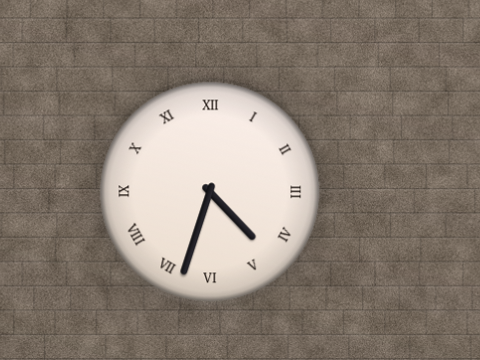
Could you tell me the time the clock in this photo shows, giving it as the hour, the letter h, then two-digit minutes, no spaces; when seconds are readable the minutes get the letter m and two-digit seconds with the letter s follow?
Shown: 4h33
